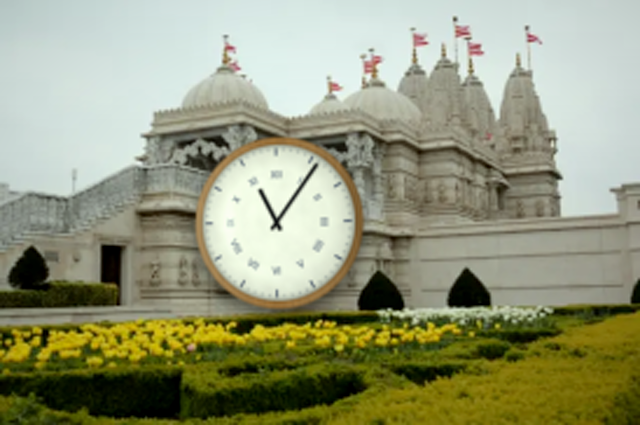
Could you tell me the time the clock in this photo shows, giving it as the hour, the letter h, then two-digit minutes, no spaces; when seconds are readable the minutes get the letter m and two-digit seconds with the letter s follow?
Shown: 11h06
